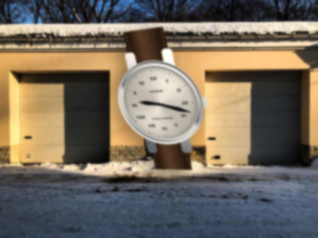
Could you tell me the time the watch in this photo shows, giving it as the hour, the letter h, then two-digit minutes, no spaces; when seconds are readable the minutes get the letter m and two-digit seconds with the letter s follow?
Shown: 9h18
